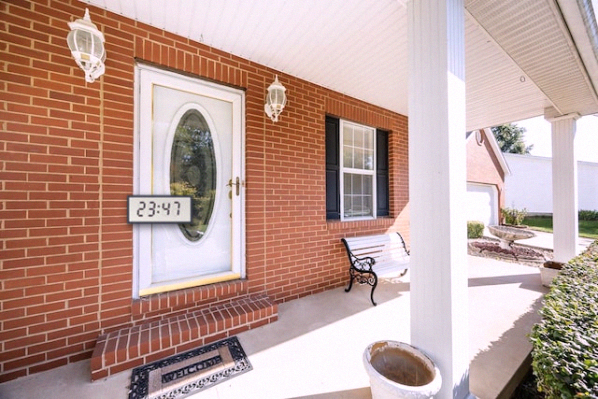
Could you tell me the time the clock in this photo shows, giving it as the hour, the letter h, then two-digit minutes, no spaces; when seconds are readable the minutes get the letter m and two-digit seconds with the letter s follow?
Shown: 23h47
